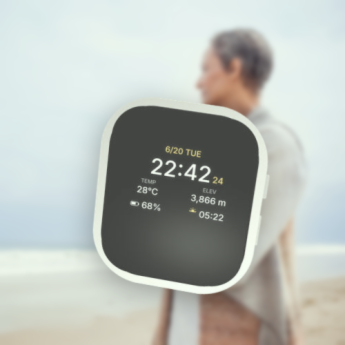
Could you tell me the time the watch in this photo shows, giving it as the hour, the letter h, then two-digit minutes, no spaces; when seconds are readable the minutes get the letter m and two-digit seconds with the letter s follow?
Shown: 22h42m24s
